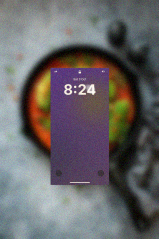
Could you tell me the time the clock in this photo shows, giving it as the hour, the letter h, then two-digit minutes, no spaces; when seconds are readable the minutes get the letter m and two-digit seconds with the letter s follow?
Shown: 8h24
